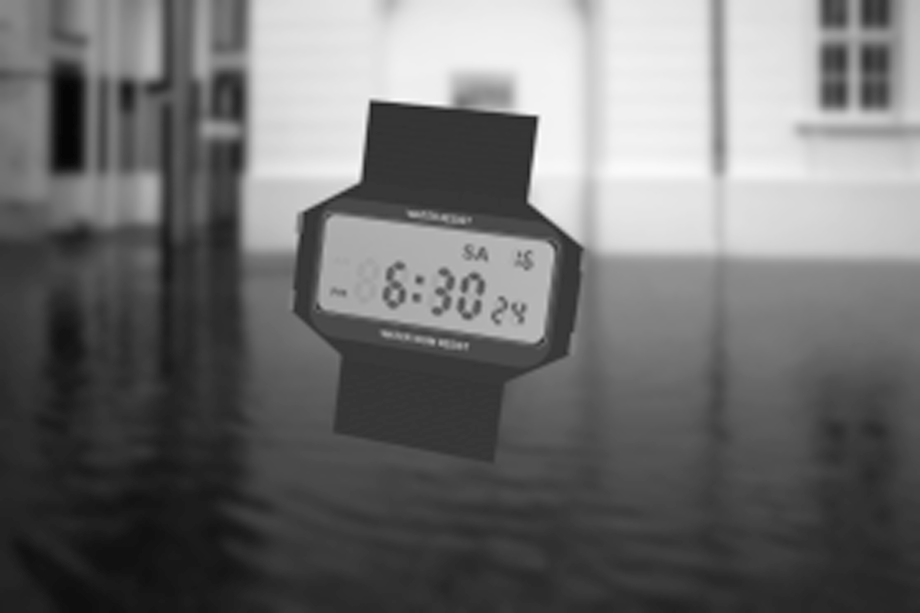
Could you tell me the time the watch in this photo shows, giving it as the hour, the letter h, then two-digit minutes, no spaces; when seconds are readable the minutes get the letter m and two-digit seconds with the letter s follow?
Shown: 6h30m24s
